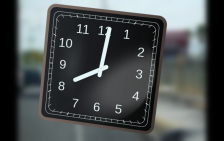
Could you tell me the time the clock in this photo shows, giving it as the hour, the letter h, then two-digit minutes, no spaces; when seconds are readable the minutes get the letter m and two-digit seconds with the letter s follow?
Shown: 8h01
